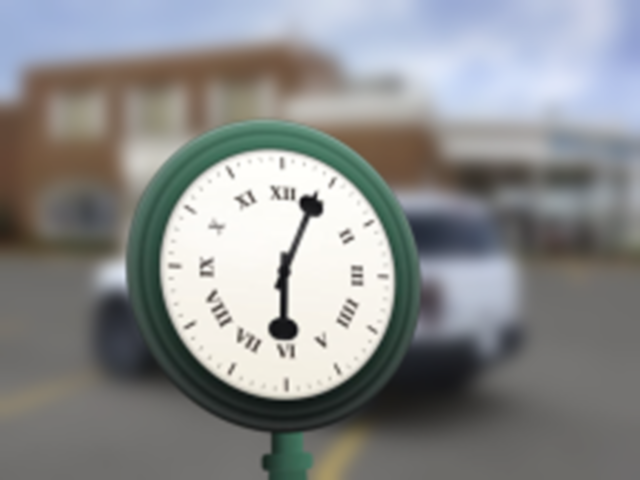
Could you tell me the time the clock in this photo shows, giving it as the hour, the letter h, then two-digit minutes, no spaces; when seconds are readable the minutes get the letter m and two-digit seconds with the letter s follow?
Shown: 6h04
